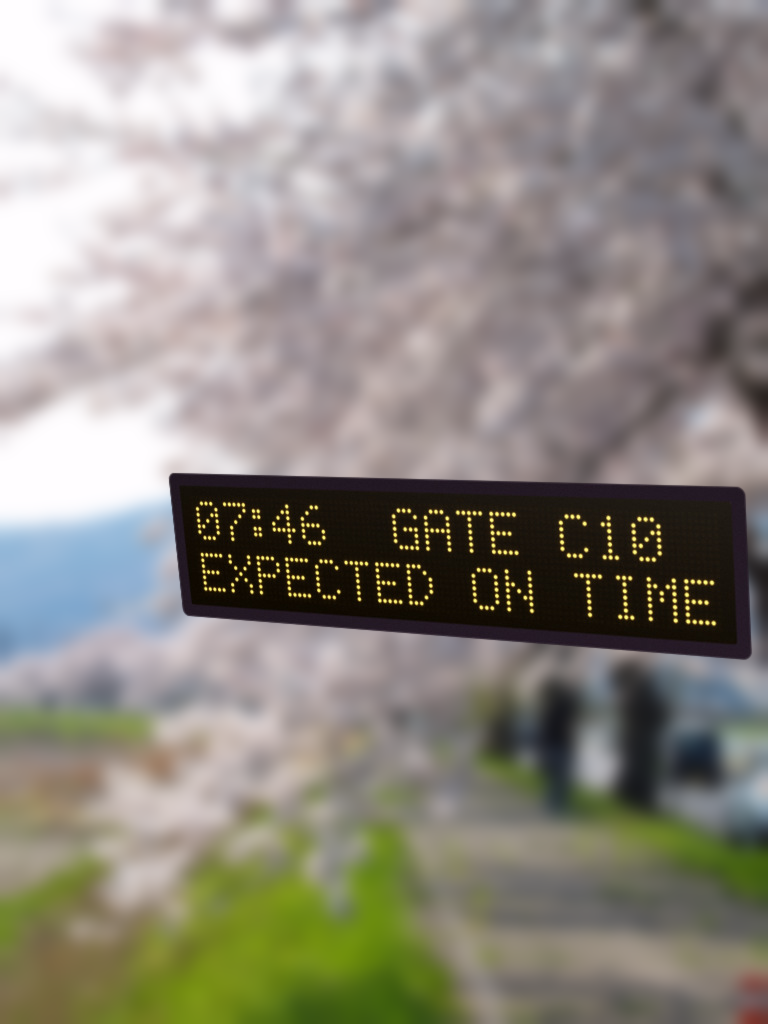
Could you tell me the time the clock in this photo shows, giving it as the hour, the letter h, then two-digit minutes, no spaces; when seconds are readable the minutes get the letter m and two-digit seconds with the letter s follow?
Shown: 7h46
